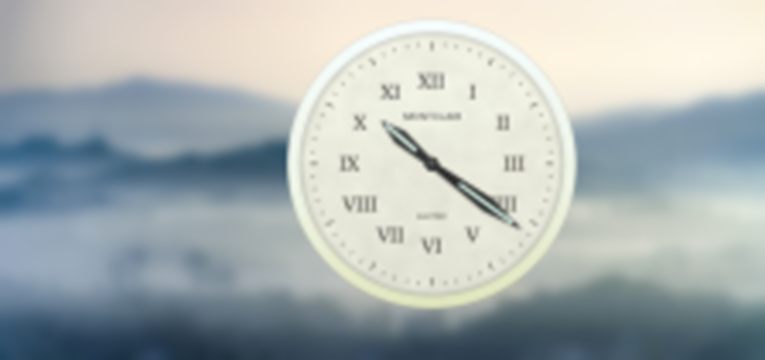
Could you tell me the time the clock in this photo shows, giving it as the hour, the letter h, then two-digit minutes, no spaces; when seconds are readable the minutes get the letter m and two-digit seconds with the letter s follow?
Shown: 10h21
